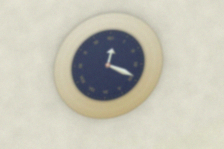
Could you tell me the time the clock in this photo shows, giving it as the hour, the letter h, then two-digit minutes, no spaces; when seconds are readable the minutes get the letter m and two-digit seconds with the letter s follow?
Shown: 12h19
